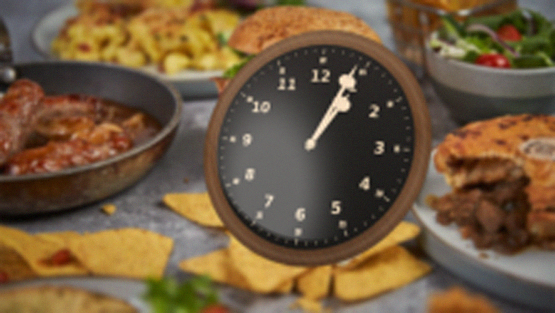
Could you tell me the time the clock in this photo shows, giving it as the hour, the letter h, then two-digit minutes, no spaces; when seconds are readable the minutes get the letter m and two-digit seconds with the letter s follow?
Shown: 1h04
